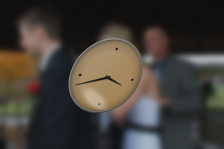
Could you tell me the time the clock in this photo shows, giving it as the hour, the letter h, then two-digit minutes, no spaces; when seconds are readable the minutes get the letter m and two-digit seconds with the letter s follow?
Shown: 3h42
